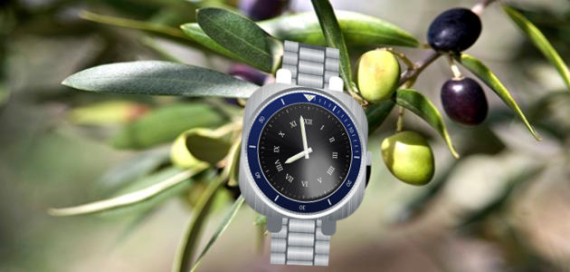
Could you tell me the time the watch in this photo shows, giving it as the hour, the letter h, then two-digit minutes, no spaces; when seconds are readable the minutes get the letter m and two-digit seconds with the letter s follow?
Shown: 7h58
